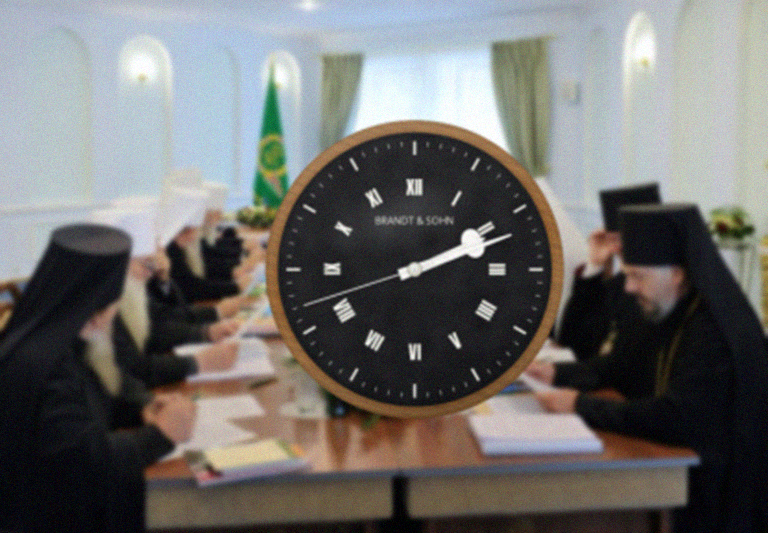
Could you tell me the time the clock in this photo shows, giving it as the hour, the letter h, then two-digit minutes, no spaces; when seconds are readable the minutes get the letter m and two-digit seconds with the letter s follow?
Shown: 2h11m42s
